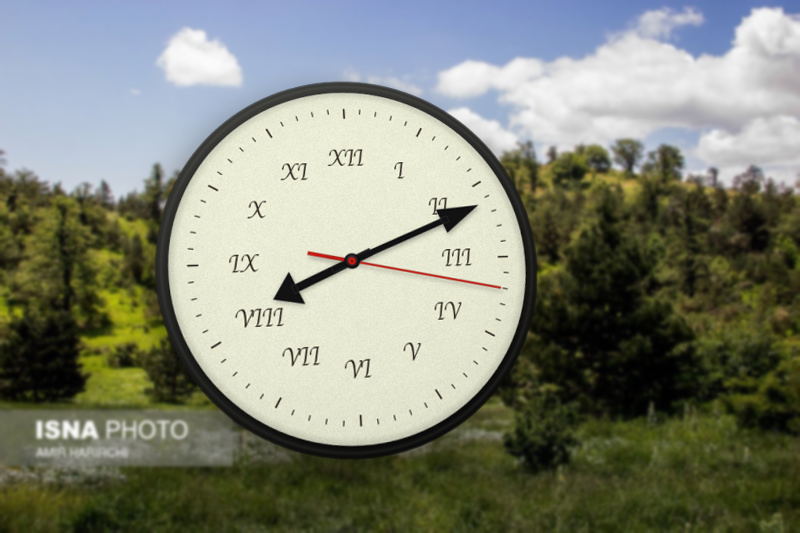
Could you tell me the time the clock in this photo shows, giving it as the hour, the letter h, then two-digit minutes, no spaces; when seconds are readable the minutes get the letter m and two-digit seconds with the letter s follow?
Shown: 8h11m17s
